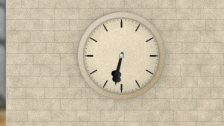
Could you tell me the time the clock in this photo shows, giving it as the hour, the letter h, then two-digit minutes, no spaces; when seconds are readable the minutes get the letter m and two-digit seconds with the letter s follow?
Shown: 6h32
